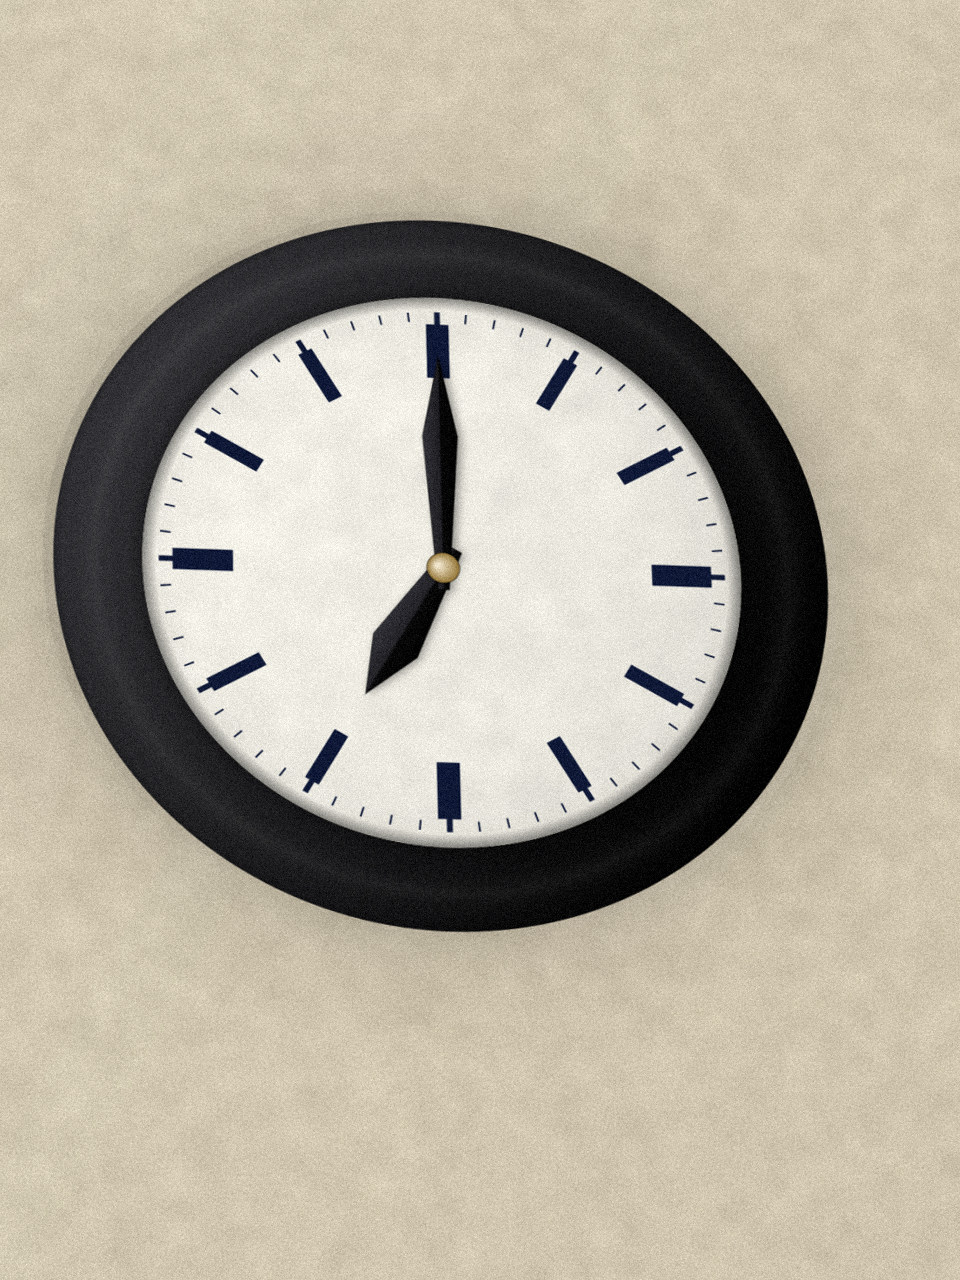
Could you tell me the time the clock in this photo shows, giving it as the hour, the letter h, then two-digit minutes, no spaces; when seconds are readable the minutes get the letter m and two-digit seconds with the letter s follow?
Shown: 7h00
